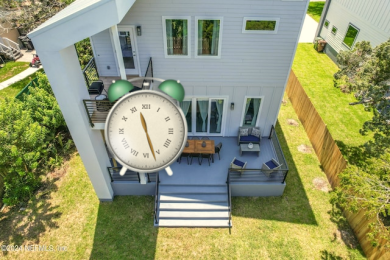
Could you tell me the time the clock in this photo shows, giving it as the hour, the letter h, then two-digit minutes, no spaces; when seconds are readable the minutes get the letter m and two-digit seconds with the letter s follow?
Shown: 11h27
